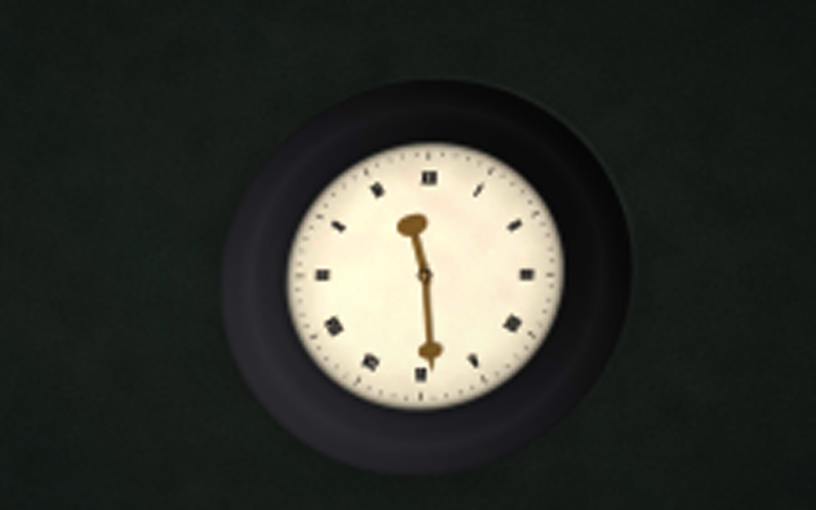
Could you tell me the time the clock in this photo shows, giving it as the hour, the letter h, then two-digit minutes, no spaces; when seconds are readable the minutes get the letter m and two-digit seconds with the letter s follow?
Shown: 11h29
